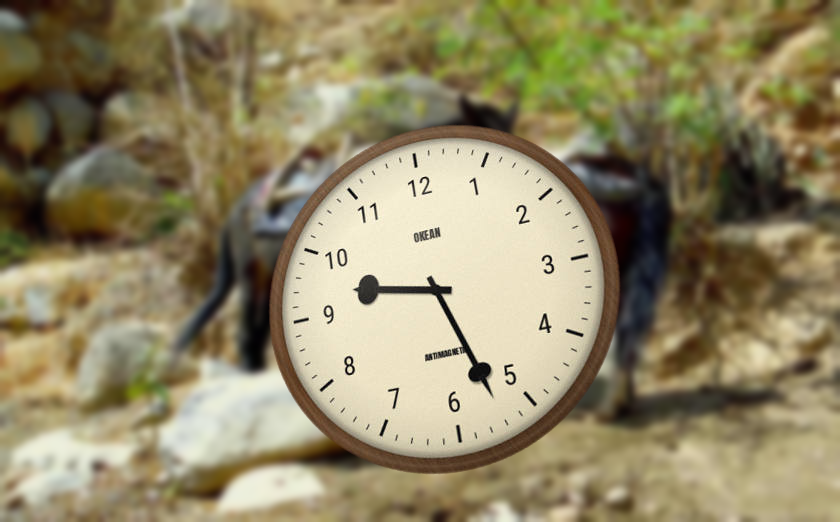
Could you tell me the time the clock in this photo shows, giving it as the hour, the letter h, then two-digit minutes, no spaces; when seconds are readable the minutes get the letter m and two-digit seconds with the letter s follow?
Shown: 9h27
